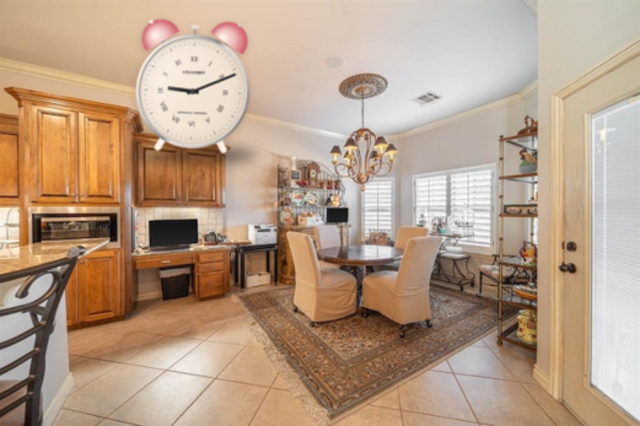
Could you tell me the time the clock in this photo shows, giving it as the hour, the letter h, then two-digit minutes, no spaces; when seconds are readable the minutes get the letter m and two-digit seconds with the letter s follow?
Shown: 9h11
